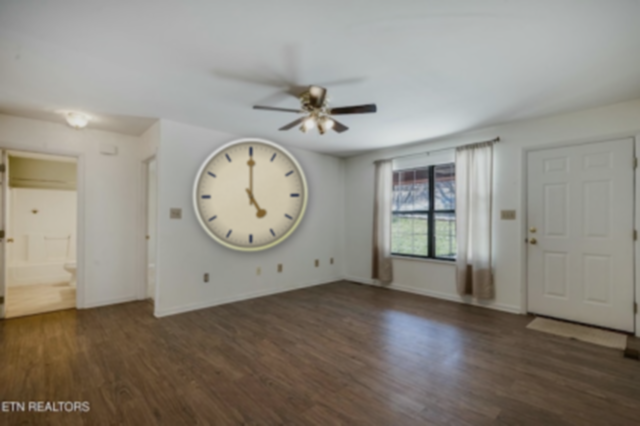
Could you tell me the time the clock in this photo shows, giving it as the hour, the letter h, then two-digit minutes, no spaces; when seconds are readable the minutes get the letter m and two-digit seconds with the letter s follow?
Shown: 5h00
